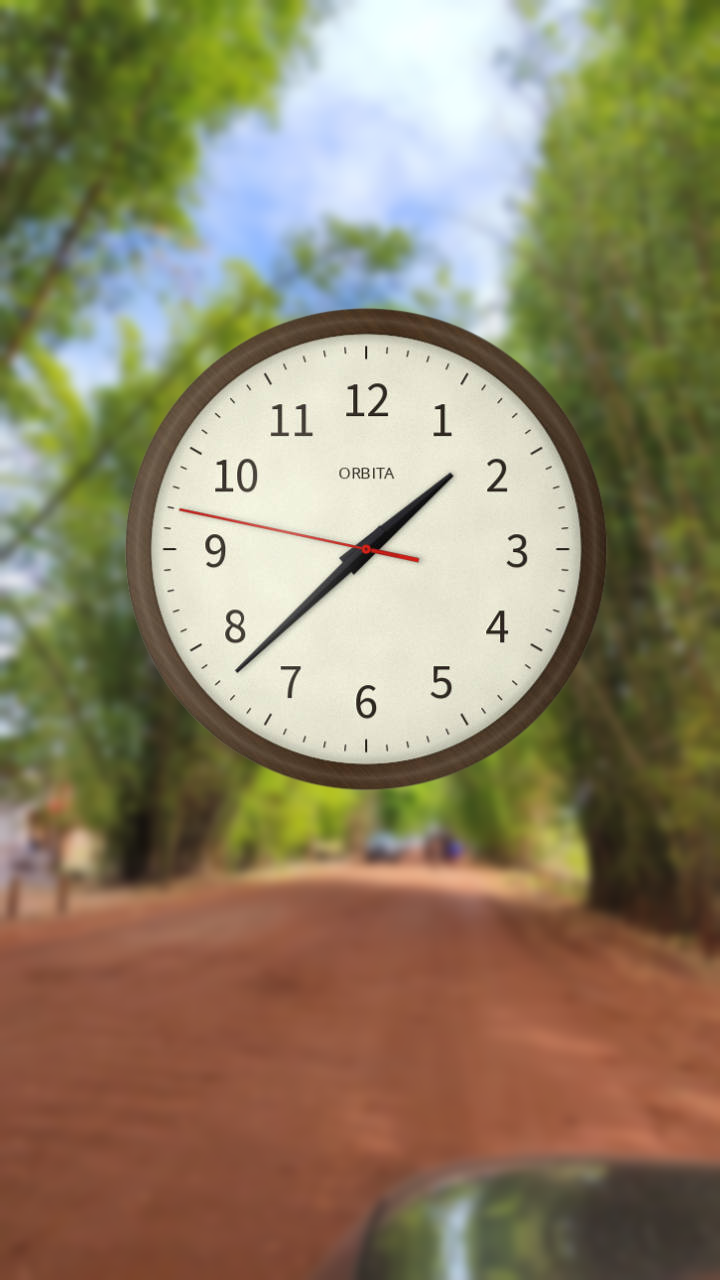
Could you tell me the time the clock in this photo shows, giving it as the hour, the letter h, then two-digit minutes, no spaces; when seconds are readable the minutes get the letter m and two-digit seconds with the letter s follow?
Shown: 1h37m47s
